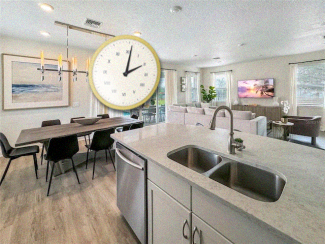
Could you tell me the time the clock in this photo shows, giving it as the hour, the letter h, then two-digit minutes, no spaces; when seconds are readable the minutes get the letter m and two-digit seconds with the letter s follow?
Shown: 2h01
